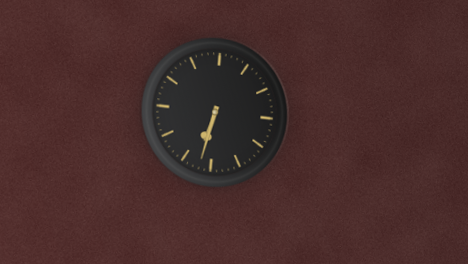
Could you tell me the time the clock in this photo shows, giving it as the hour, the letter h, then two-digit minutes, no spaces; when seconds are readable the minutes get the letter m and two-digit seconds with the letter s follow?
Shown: 6h32
